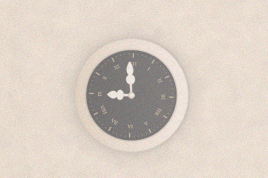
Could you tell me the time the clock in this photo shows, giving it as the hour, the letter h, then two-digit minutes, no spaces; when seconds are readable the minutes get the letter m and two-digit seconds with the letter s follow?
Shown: 8h59
